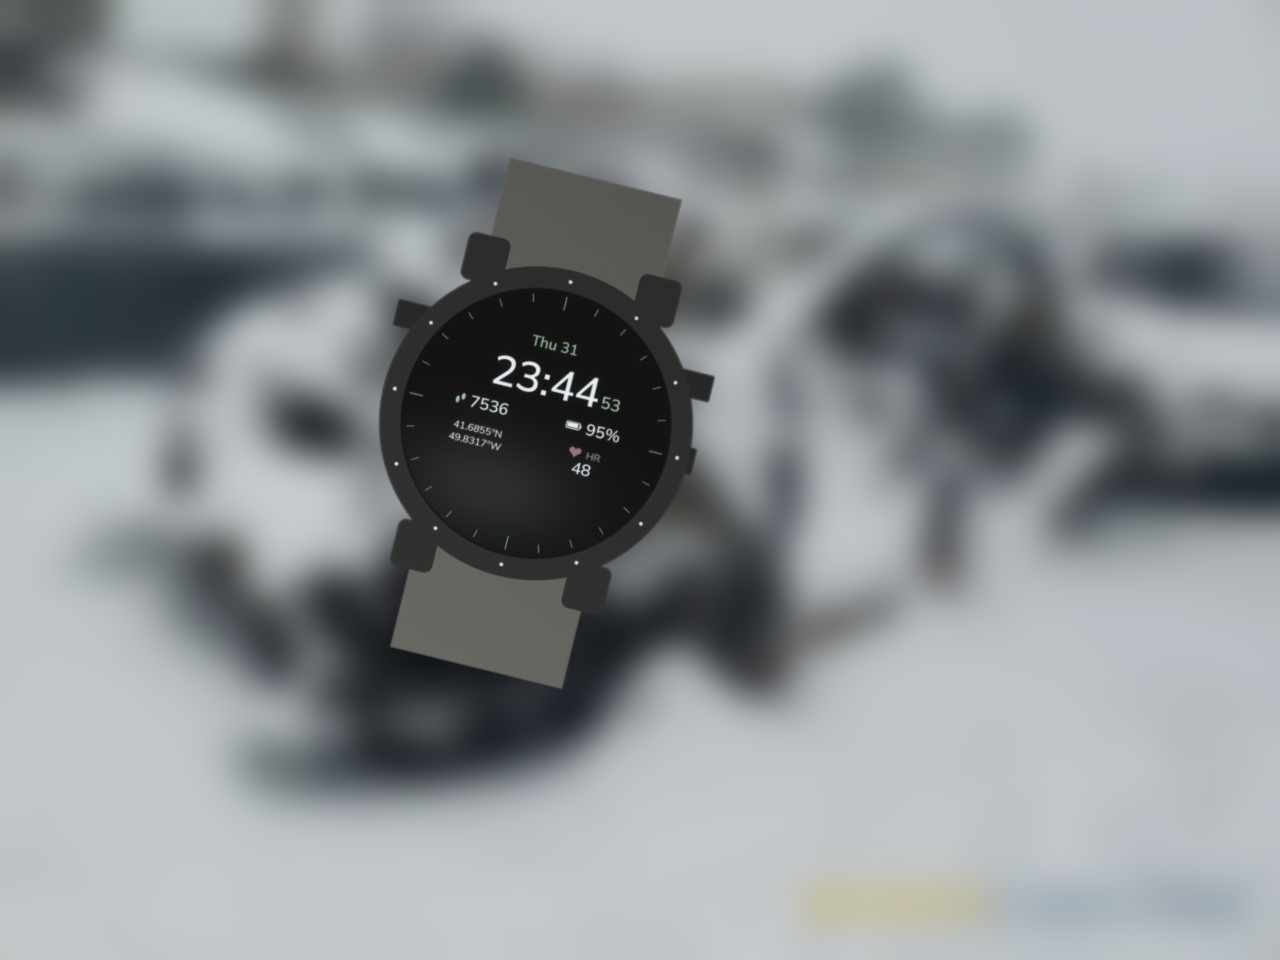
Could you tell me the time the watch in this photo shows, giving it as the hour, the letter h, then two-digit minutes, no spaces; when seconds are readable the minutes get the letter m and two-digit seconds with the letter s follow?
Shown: 23h44m53s
